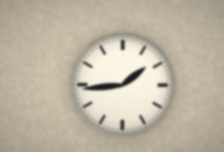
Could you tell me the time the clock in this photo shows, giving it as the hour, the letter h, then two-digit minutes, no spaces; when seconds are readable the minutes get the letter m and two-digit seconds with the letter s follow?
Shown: 1h44
